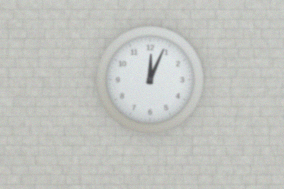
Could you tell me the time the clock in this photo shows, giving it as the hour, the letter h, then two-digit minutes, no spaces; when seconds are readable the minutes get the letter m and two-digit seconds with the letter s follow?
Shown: 12h04
